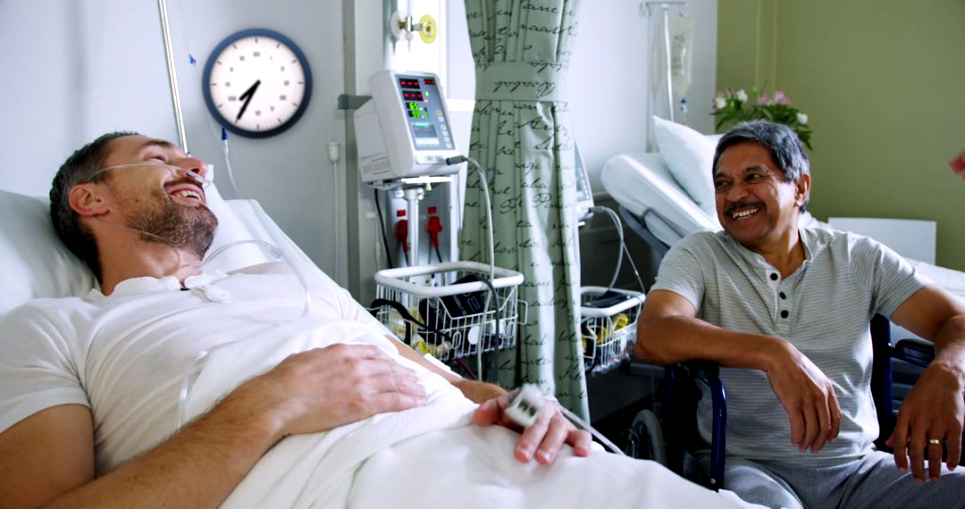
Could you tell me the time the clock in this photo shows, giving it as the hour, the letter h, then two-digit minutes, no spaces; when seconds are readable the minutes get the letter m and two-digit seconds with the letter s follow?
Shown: 7h35
